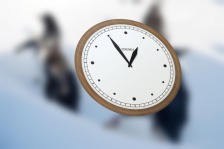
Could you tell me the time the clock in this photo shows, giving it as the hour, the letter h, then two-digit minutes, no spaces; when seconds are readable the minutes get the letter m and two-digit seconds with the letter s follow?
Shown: 12h55
